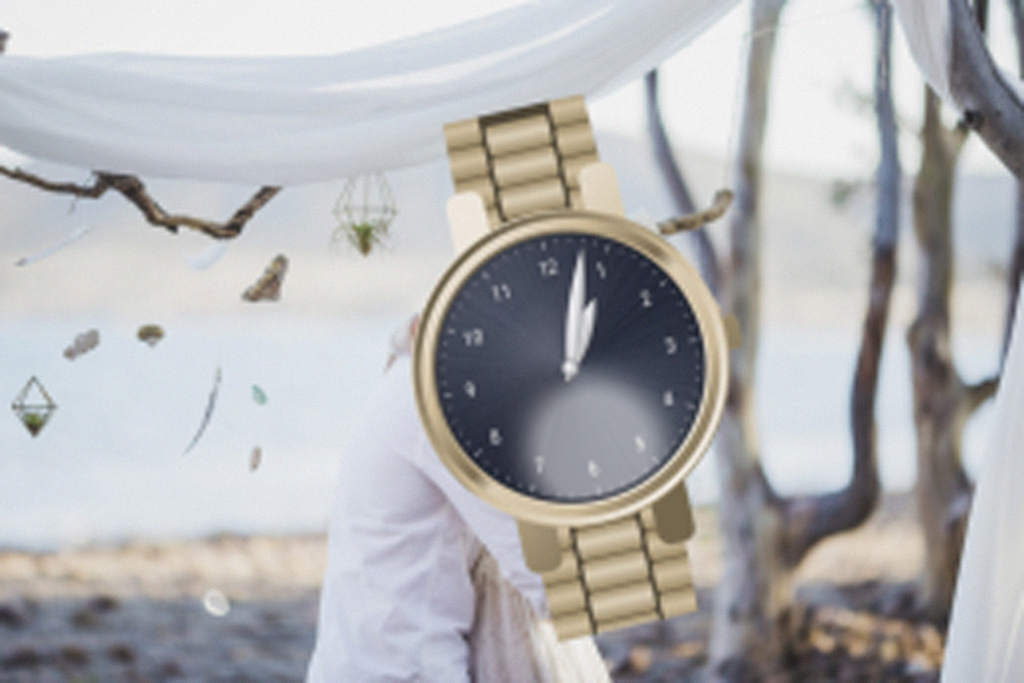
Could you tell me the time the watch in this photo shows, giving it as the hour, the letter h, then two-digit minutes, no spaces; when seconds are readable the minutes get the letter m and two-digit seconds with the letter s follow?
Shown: 1h03
